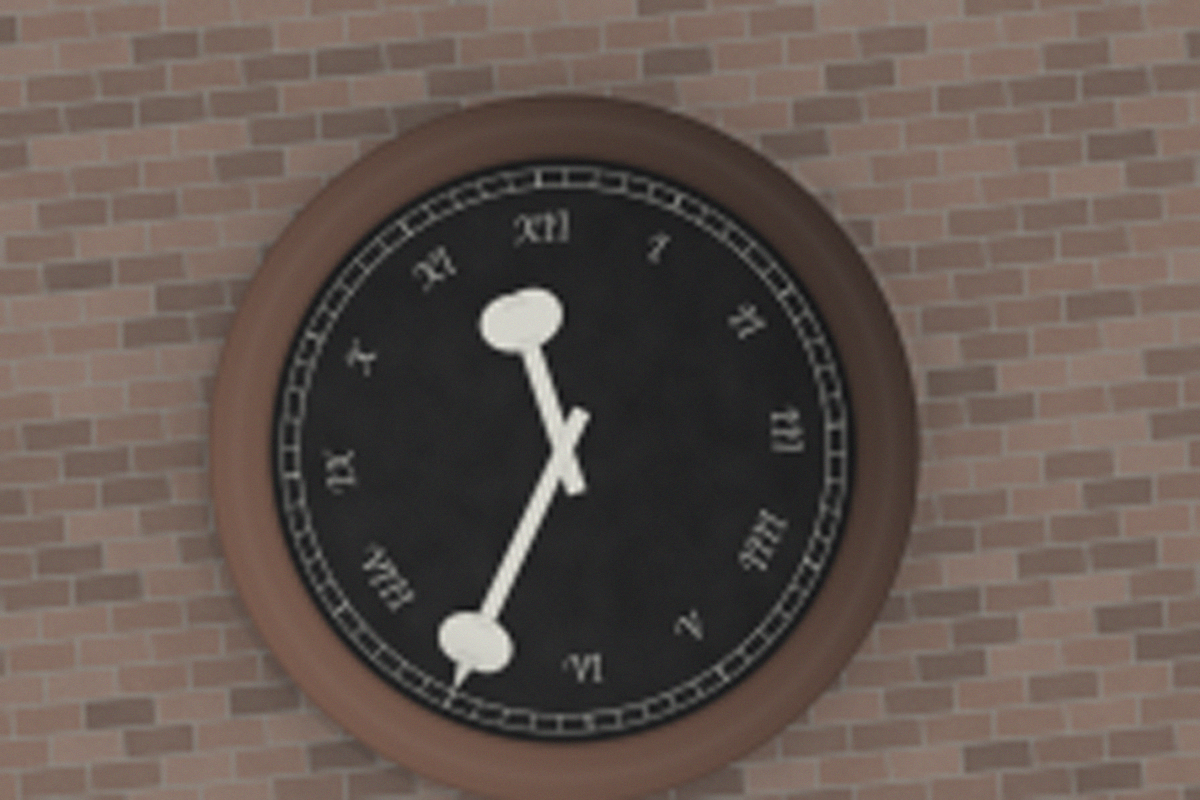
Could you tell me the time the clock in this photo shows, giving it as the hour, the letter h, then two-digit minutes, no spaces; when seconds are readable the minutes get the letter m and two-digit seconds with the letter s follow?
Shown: 11h35
